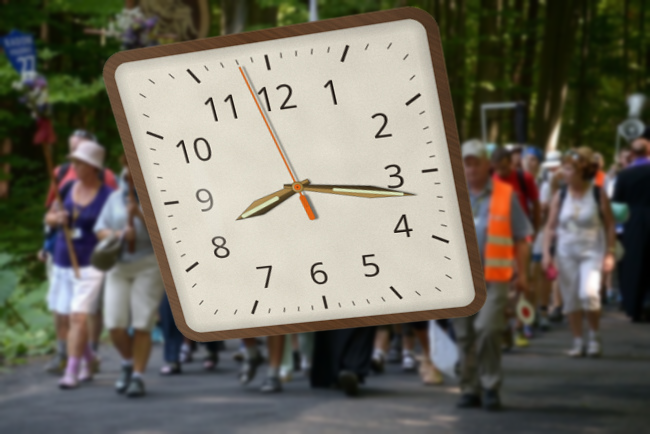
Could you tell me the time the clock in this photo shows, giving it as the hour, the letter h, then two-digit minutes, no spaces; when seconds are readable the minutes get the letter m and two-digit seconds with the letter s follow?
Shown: 8h16m58s
